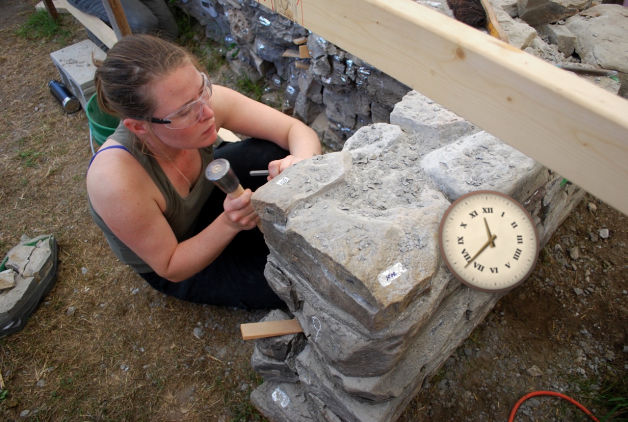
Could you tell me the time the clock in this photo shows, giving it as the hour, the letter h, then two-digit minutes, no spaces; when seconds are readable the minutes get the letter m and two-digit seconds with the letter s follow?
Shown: 11h38
